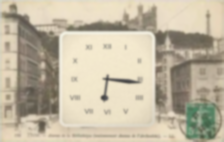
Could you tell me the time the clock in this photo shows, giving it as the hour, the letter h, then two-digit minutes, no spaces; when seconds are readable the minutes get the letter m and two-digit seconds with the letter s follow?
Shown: 6h16
